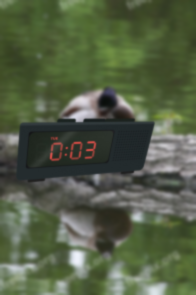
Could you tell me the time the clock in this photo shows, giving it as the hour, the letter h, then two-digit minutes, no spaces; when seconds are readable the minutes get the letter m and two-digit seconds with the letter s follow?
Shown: 0h03
